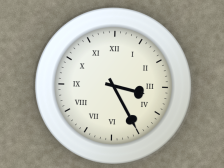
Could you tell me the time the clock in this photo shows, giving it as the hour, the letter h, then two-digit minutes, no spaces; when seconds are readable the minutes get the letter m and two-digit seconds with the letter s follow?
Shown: 3h25
